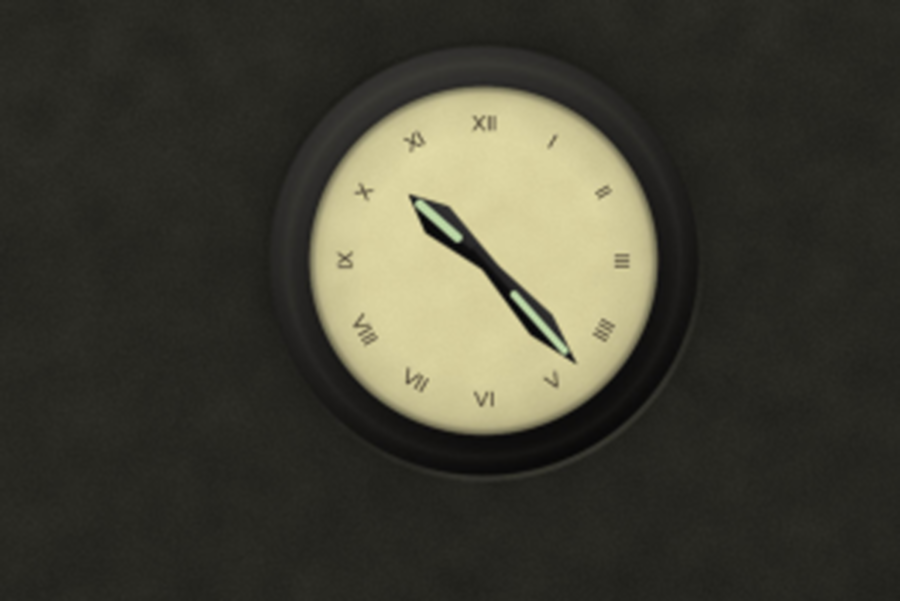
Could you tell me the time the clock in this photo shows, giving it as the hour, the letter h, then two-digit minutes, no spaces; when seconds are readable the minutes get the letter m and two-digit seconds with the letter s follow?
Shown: 10h23
